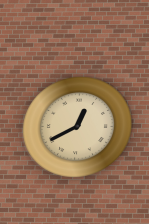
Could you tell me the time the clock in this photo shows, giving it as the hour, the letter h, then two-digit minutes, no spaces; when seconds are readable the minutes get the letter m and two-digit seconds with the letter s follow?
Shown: 12h40
